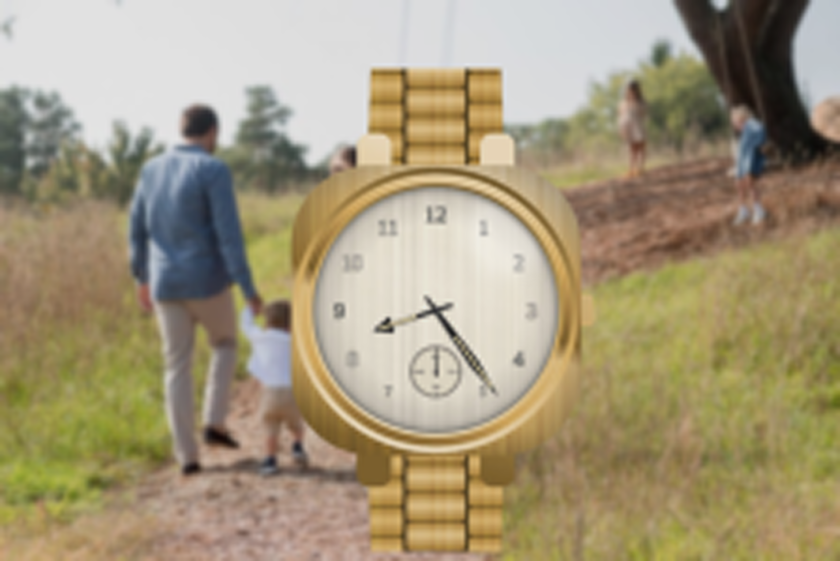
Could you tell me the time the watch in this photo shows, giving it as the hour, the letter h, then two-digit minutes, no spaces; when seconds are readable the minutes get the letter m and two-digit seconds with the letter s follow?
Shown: 8h24
